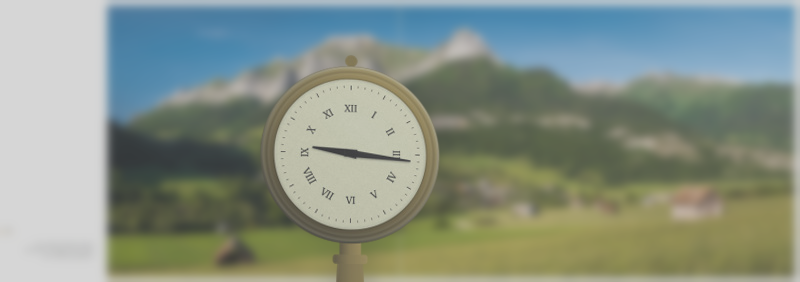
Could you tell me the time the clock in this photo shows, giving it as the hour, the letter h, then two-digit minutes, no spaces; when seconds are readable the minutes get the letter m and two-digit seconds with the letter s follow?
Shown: 9h16
